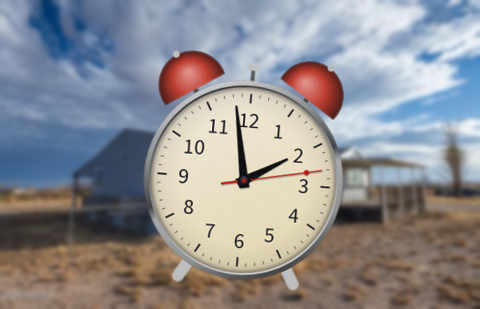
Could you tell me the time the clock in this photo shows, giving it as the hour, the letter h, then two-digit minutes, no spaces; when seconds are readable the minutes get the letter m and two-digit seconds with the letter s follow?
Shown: 1h58m13s
